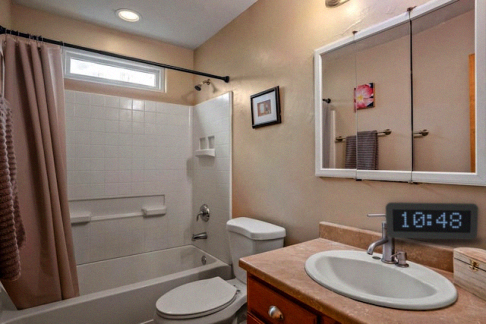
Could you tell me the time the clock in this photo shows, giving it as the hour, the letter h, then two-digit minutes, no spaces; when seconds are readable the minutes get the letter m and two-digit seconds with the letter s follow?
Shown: 10h48
